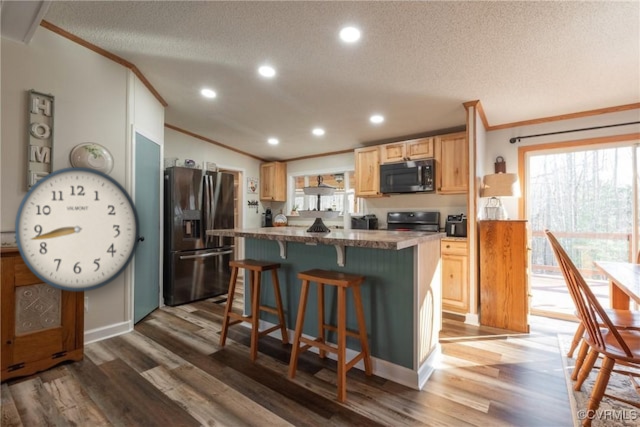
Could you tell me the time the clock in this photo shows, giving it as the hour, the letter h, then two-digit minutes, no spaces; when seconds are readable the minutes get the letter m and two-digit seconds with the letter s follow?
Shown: 8h43
